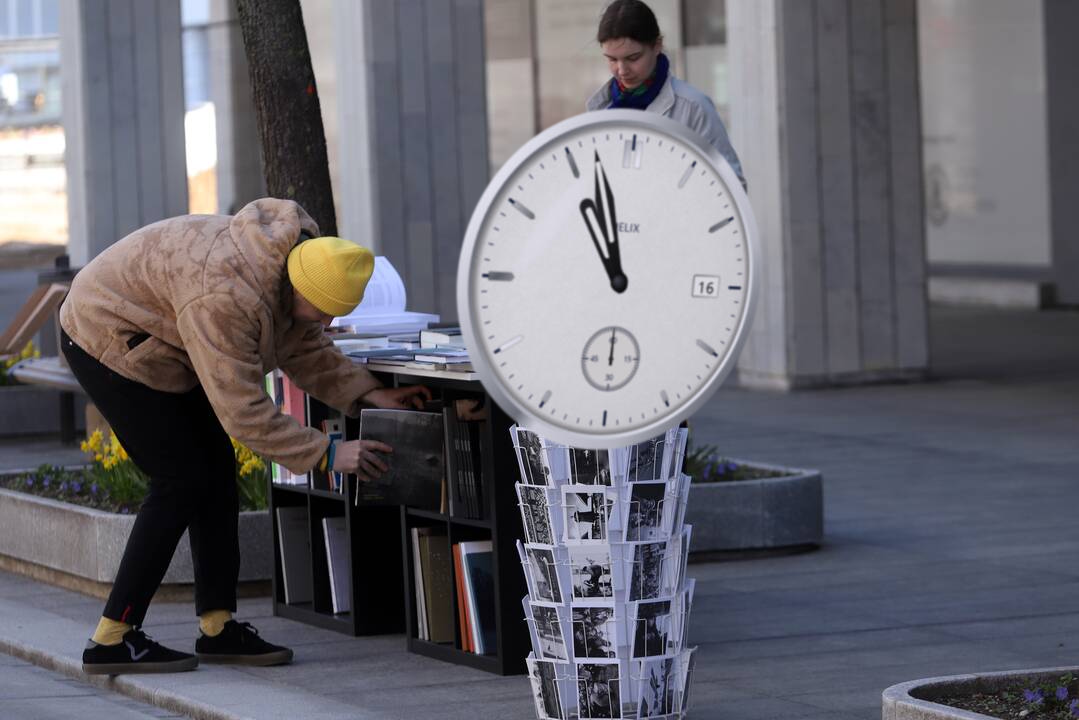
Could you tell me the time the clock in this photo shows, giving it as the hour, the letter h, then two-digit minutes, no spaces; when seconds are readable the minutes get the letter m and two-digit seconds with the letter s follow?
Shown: 10h57
